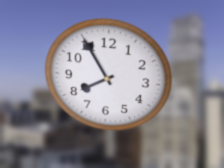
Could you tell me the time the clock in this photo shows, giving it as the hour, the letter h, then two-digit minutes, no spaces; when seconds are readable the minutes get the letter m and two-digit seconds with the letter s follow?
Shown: 7h55
